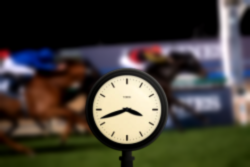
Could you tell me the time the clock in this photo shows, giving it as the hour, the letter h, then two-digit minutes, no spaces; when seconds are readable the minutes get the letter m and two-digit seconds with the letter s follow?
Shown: 3h42
